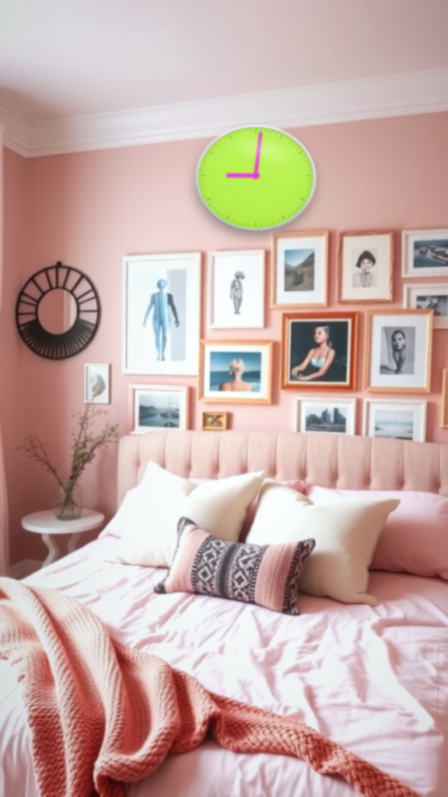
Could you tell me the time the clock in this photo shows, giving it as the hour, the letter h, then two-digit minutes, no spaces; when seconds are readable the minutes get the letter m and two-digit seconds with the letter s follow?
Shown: 9h01
